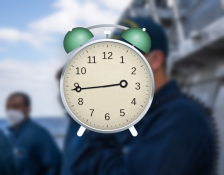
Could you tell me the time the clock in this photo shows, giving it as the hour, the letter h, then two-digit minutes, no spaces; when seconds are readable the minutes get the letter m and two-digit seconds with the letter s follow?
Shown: 2h44
